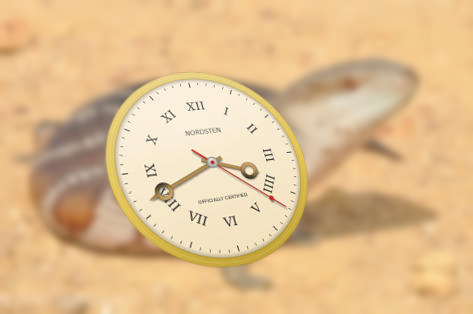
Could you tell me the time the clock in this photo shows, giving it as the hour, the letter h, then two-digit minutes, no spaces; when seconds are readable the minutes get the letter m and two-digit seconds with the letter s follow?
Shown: 3h41m22s
